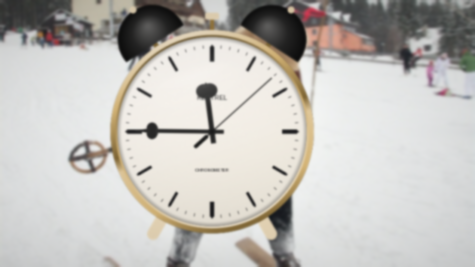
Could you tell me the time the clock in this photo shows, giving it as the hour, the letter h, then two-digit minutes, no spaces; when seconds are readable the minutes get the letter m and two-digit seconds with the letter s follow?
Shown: 11h45m08s
